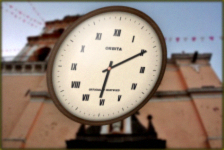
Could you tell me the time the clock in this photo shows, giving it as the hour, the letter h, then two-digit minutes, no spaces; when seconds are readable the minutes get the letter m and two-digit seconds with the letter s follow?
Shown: 6h10
